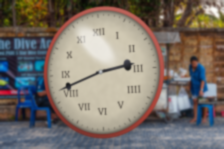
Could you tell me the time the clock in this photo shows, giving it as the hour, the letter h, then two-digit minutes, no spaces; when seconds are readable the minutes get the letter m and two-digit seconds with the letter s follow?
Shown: 2h42
